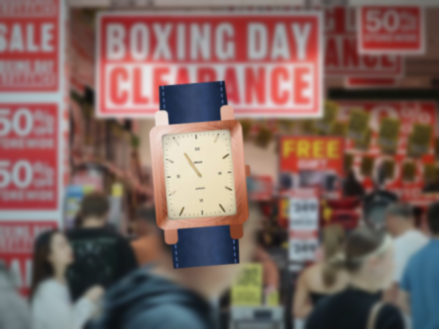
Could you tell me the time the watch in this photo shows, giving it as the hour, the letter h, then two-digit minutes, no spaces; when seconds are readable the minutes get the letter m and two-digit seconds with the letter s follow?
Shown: 10h55
